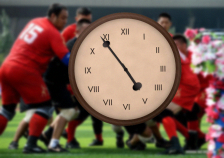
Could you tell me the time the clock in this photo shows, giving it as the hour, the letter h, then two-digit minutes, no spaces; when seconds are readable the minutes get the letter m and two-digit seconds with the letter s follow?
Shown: 4h54
